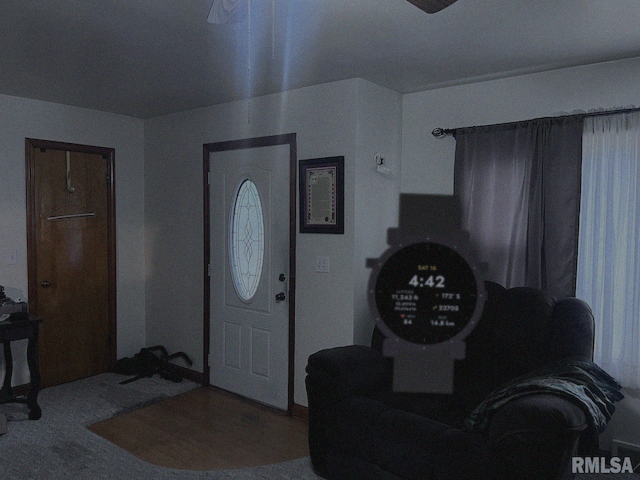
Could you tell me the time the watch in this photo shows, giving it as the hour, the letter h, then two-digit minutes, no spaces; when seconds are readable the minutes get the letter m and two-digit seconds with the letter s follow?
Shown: 4h42
